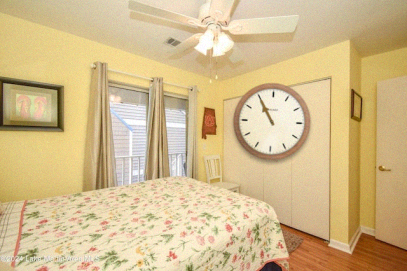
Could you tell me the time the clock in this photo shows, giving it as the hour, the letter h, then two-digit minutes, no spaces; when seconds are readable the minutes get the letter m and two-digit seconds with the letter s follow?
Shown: 10h55
